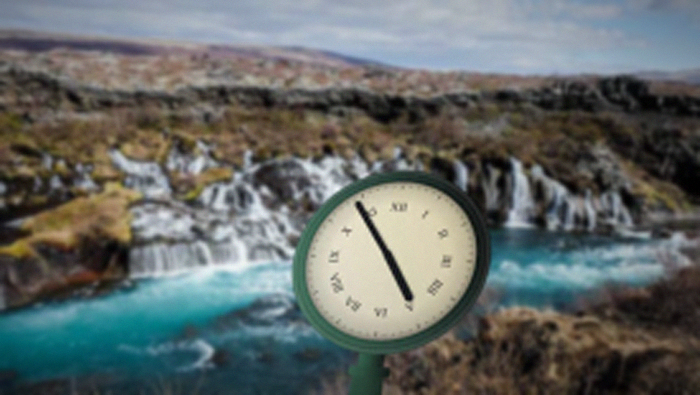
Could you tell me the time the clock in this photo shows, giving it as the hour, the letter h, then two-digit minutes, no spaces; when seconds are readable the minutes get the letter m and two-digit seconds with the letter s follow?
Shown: 4h54
